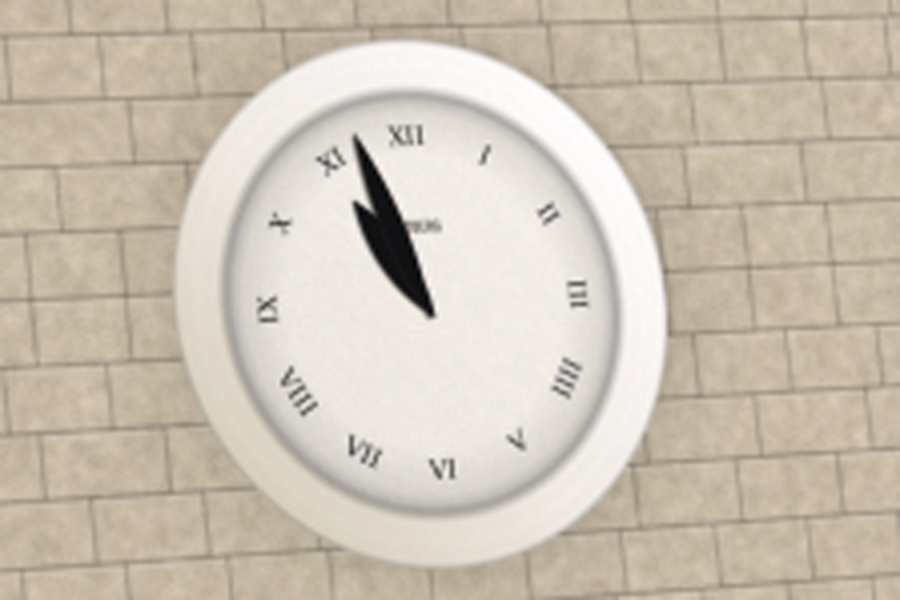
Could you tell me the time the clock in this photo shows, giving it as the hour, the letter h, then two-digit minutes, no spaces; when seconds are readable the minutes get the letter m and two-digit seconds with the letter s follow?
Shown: 10h57
